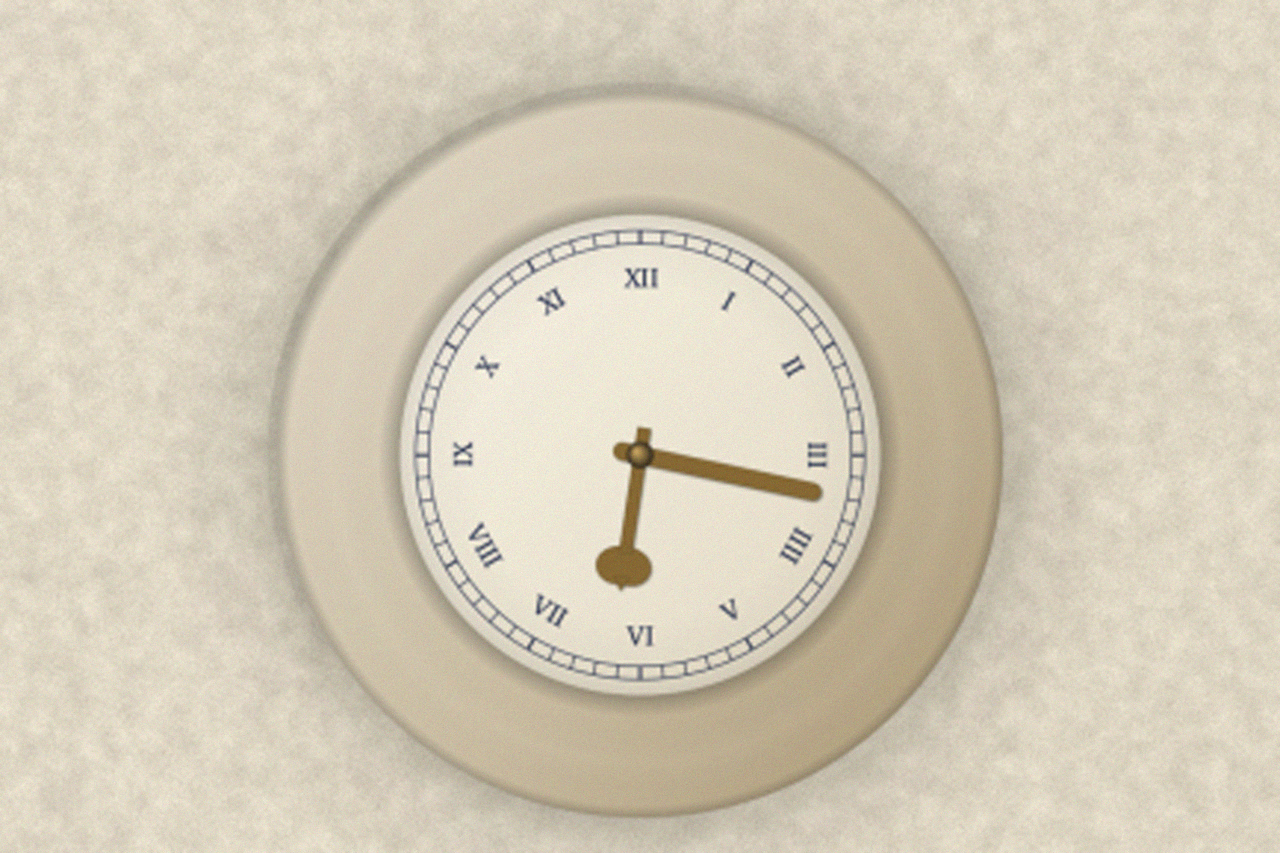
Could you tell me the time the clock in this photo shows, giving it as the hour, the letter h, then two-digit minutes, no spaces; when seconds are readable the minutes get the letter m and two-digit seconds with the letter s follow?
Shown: 6h17
